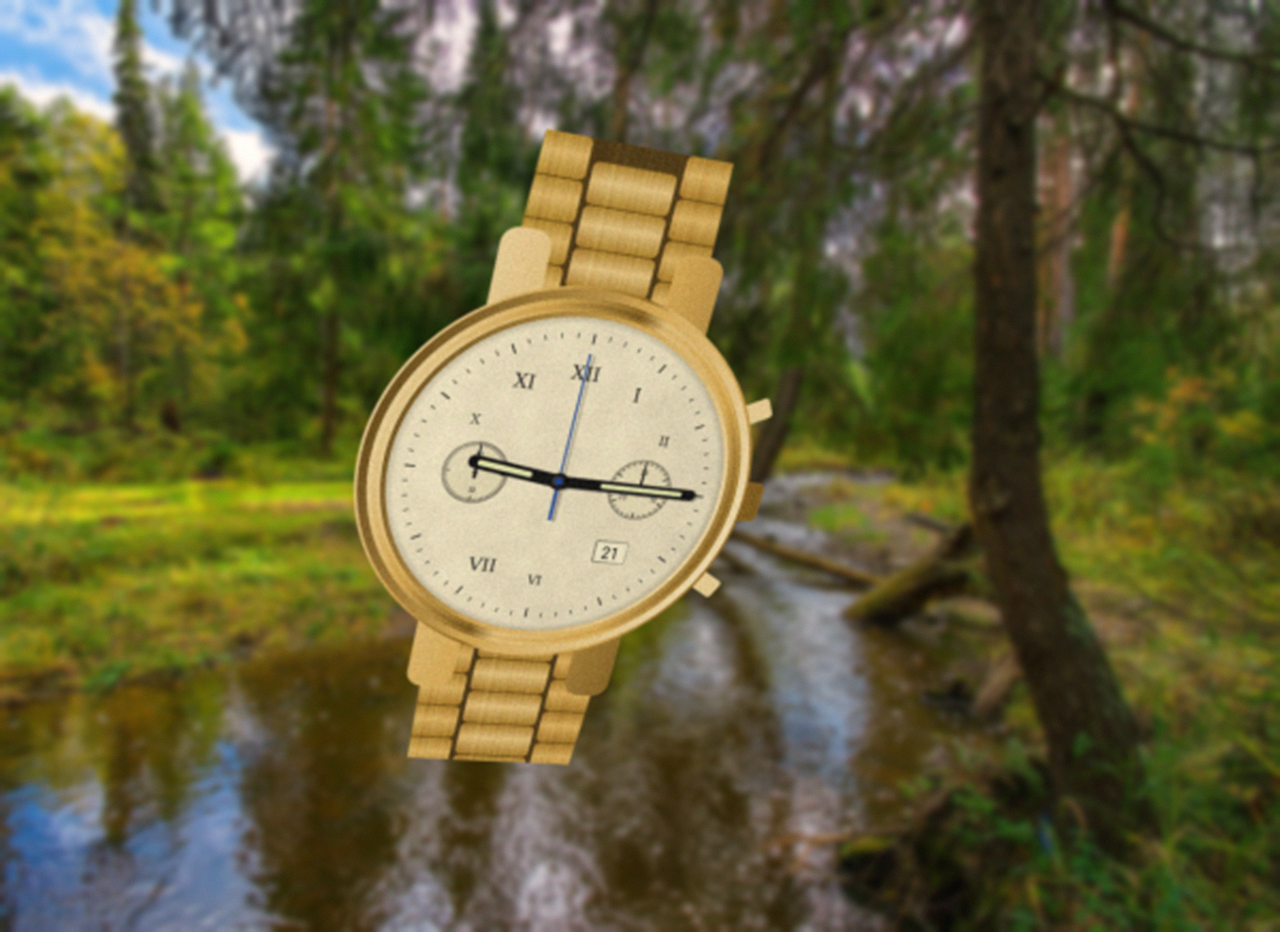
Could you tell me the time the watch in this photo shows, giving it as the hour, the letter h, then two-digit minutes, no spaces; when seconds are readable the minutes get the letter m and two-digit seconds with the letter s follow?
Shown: 9h15
